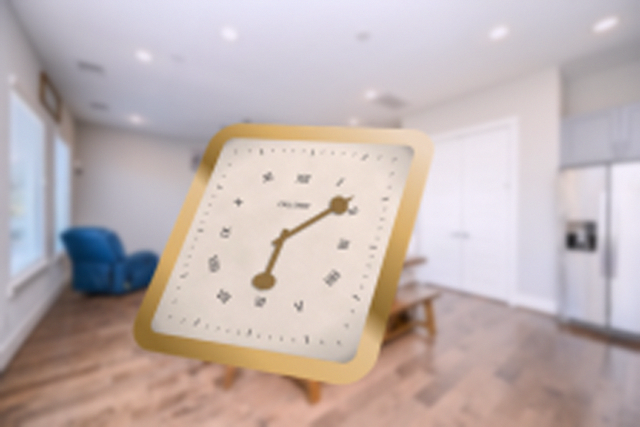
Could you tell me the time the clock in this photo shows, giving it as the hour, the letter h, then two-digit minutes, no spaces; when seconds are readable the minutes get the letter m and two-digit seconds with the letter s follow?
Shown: 6h08
